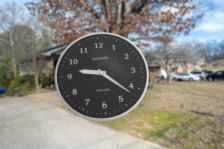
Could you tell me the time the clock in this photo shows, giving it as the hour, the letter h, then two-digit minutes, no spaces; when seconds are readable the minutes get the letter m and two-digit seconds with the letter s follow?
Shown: 9h22
